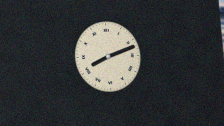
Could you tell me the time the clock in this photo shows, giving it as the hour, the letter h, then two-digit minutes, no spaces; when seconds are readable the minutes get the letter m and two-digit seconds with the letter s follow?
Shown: 8h12
